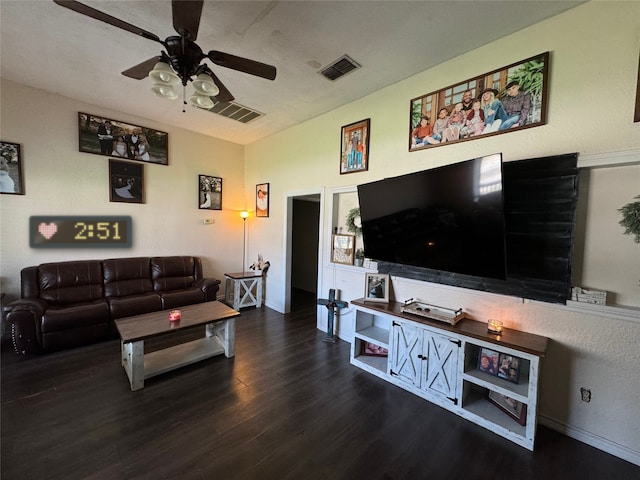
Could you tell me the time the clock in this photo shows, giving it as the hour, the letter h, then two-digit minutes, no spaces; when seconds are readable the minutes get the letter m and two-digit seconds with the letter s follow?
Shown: 2h51
